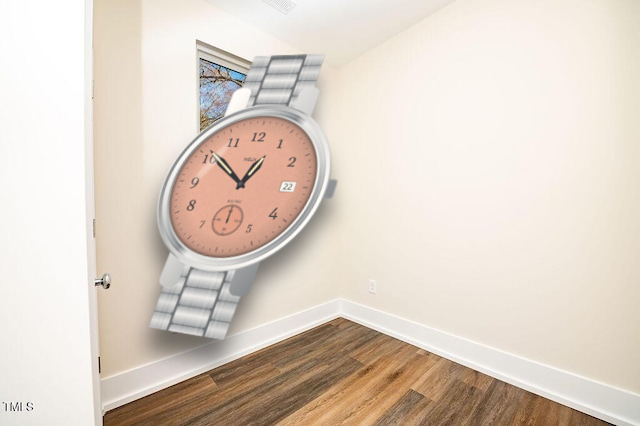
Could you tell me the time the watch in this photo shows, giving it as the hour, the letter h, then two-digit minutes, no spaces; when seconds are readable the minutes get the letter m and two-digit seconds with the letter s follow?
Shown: 12h51
